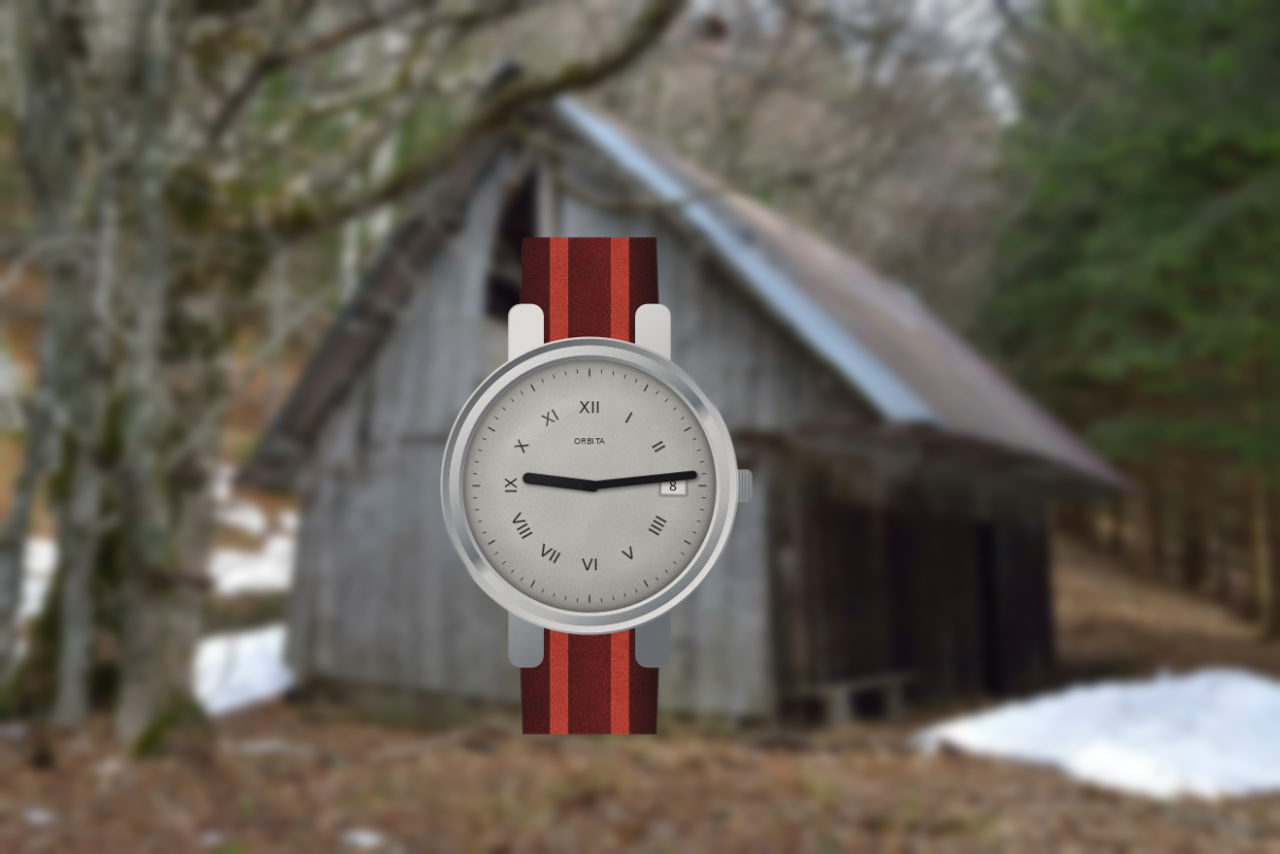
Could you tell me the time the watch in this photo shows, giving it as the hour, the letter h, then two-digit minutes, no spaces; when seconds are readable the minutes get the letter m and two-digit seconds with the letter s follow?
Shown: 9h14
